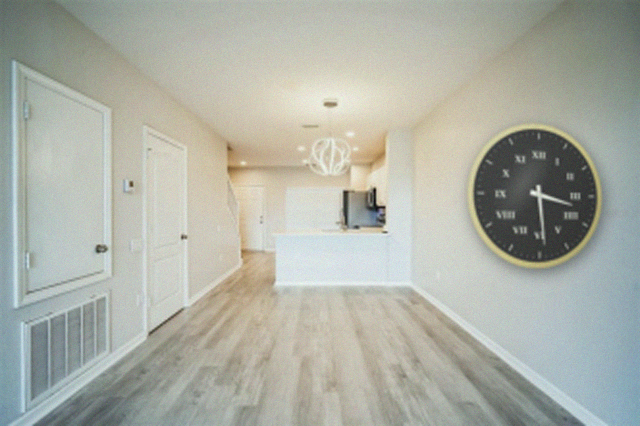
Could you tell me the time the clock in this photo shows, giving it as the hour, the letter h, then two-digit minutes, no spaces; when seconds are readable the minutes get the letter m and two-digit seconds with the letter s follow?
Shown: 3h29
